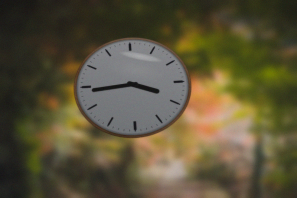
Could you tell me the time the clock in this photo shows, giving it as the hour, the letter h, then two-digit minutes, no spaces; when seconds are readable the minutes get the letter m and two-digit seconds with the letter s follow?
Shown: 3h44
